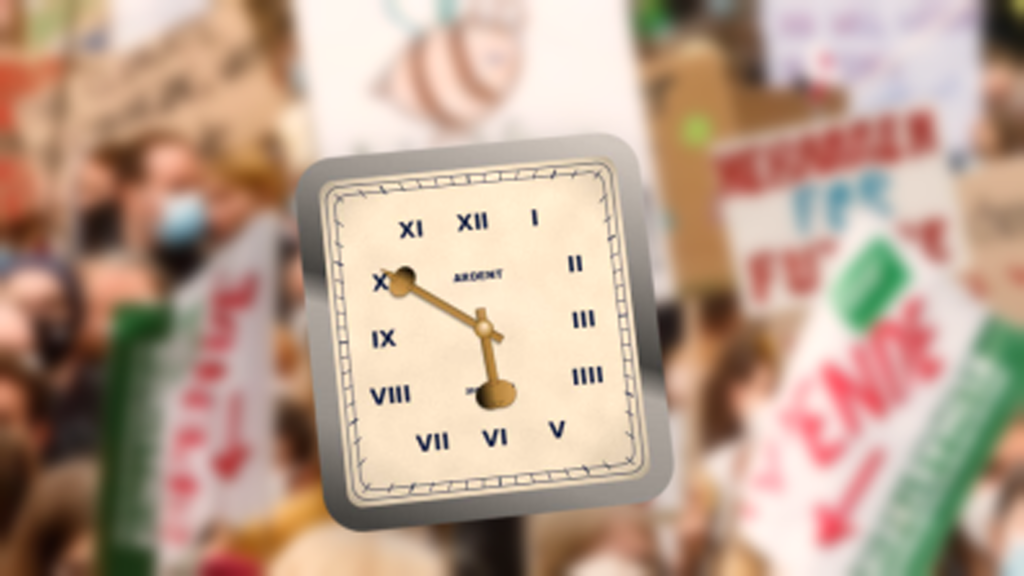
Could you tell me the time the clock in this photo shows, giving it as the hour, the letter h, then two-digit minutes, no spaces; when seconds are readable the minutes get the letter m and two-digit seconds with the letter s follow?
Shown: 5h51
